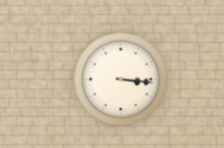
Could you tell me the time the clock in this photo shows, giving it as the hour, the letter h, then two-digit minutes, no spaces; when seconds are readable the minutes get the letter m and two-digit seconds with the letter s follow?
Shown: 3h16
